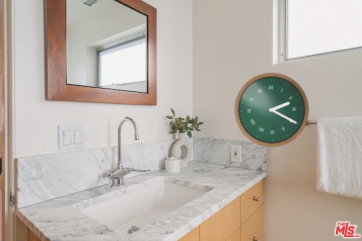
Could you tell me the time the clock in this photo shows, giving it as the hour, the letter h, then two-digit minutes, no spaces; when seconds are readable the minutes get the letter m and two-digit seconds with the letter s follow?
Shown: 2h20
